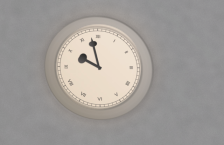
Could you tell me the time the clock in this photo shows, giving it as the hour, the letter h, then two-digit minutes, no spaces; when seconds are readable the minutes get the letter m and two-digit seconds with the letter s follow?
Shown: 9h58
